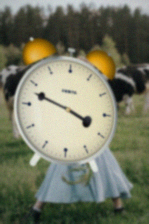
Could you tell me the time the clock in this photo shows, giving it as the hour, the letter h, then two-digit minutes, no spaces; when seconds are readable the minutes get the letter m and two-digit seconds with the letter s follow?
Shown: 3h48
